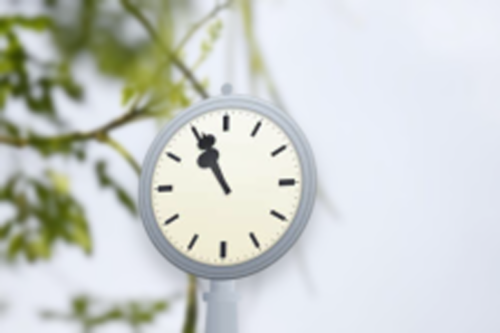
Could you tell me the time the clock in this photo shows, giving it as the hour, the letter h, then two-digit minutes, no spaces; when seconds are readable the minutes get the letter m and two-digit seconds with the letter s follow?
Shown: 10h56
